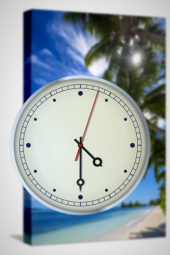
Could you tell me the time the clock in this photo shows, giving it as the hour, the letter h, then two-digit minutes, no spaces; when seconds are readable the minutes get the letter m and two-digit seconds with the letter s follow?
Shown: 4h30m03s
